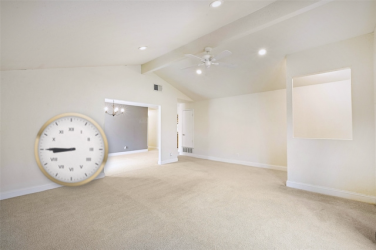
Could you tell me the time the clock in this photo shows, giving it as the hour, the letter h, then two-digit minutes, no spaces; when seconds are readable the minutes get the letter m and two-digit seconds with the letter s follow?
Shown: 8h45
